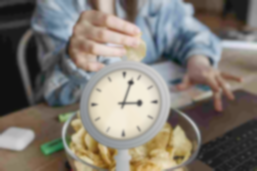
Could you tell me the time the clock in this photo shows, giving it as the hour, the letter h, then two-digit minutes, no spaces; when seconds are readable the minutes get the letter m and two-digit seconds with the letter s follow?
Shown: 3h03
